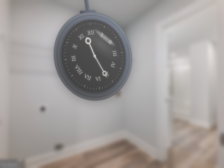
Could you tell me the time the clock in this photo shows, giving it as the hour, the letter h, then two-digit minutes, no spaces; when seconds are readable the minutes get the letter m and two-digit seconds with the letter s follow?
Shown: 11h26
